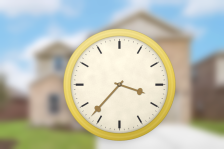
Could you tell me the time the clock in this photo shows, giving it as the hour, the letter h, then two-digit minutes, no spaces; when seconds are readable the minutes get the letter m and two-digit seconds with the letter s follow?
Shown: 3h37
